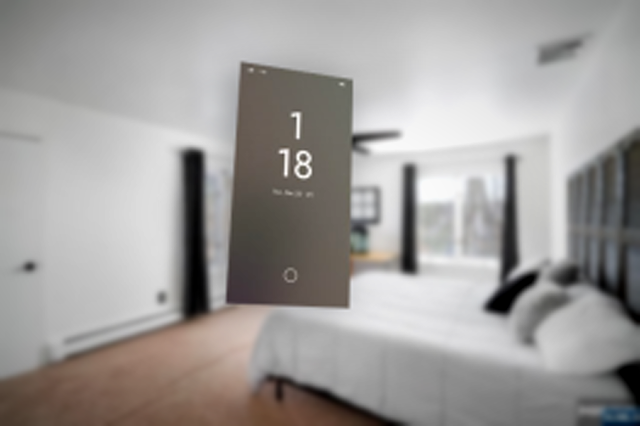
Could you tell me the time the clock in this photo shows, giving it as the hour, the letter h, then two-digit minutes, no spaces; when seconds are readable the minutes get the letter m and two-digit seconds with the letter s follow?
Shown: 1h18
